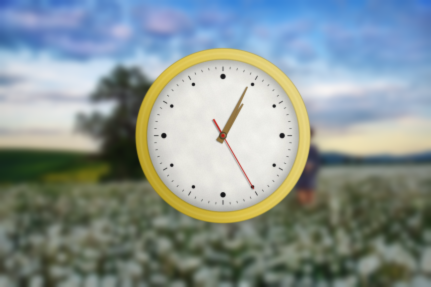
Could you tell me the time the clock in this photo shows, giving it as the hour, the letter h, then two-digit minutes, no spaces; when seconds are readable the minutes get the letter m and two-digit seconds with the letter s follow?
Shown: 1h04m25s
